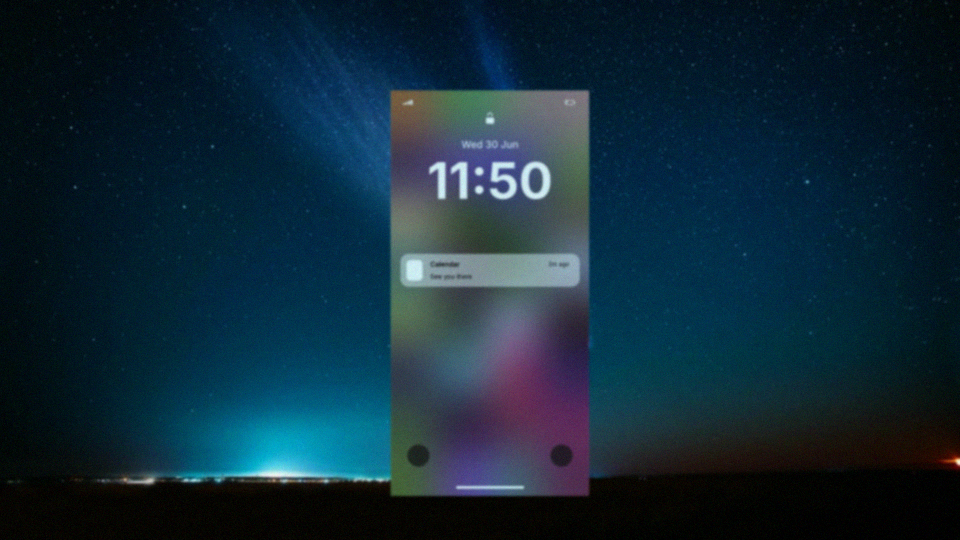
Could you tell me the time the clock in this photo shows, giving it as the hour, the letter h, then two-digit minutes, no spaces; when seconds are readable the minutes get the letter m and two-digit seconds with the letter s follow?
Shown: 11h50
